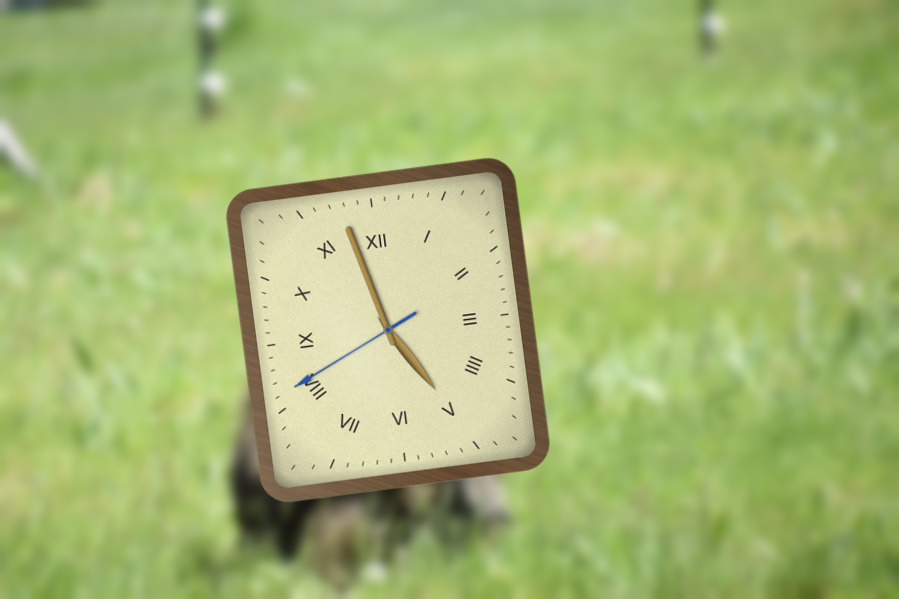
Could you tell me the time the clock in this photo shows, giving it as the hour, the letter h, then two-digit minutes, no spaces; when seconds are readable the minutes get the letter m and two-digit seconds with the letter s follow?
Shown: 4h57m41s
